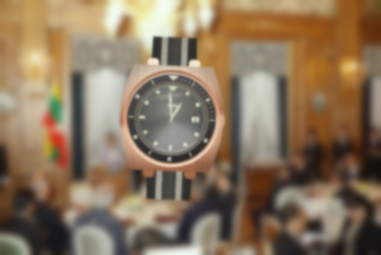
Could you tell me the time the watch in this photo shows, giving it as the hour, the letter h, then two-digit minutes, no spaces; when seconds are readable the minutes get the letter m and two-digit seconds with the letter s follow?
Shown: 12h59
